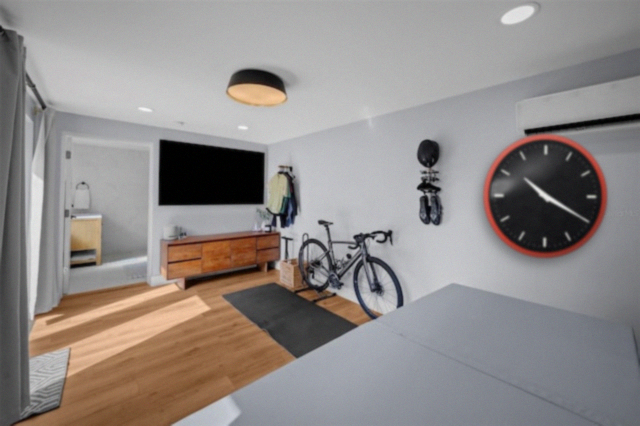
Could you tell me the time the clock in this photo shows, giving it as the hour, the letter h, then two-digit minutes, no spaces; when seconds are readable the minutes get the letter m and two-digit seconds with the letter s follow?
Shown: 10h20
